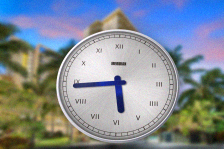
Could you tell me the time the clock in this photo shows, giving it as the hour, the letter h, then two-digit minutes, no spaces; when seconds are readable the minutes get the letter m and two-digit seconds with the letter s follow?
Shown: 5h44
